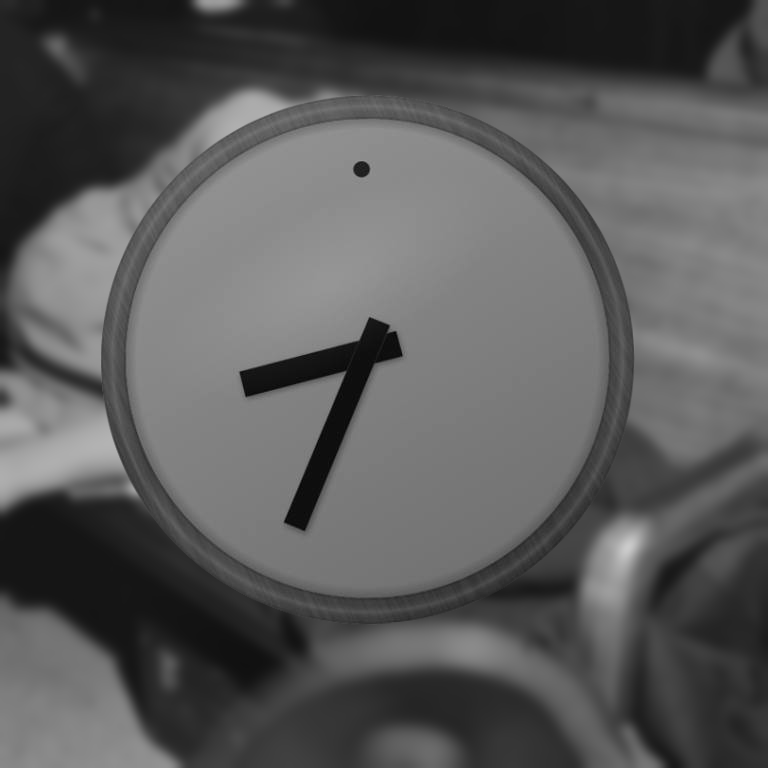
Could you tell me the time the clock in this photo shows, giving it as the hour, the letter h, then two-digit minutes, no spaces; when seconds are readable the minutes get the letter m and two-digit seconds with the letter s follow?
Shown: 8h34
